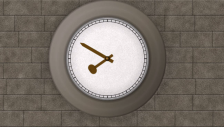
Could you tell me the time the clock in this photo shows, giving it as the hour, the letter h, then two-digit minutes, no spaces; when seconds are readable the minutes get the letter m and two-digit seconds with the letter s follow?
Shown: 7h50
